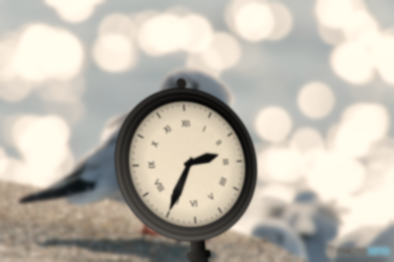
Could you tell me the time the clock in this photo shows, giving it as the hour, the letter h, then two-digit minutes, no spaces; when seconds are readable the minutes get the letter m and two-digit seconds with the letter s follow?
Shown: 2h35
